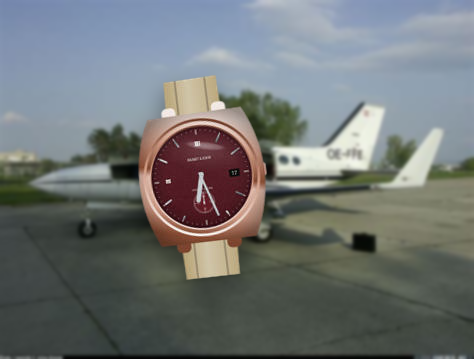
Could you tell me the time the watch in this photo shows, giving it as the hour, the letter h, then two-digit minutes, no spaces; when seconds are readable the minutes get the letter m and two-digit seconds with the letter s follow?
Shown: 6h27
